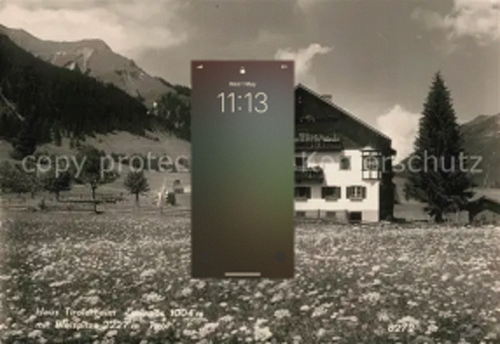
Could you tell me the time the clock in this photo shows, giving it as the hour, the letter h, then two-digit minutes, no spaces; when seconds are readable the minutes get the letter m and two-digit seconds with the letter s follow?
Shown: 11h13
